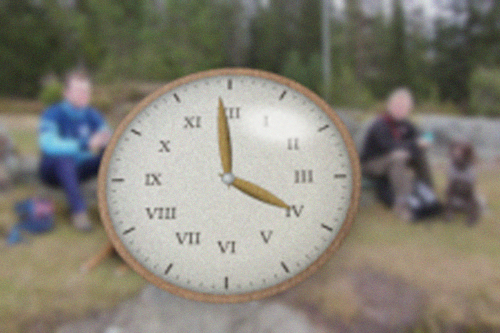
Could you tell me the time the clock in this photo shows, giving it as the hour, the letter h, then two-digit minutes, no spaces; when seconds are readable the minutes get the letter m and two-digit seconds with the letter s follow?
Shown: 3h59
